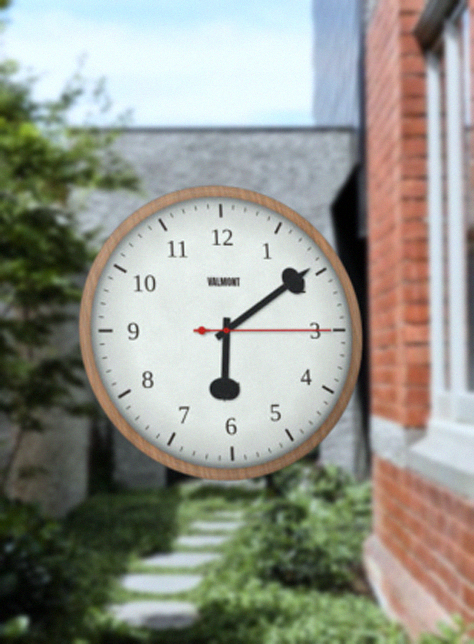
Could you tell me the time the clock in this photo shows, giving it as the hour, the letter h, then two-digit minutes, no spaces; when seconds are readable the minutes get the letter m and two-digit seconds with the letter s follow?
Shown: 6h09m15s
